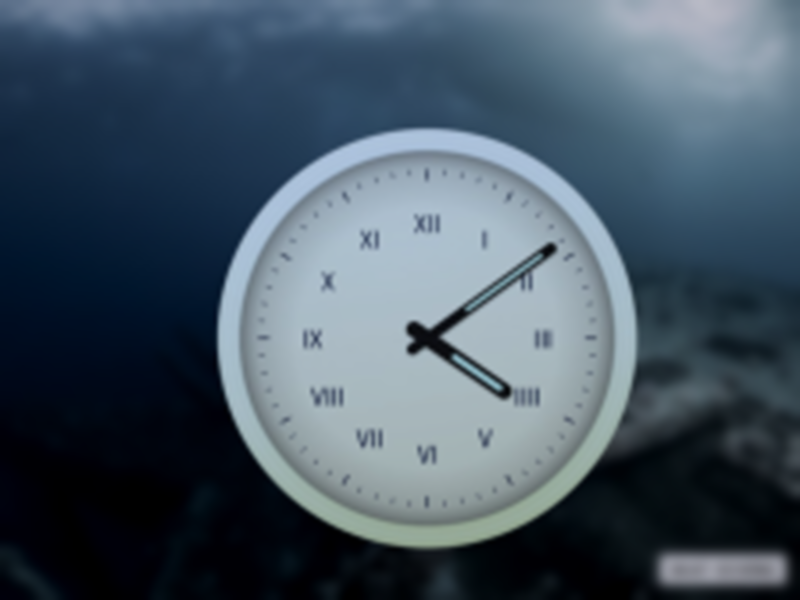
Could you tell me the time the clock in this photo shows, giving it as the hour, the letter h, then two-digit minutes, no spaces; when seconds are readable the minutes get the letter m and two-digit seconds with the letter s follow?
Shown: 4h09
